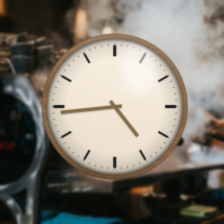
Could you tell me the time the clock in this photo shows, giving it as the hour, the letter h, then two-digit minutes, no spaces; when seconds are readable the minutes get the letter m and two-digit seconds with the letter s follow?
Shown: 4h44
